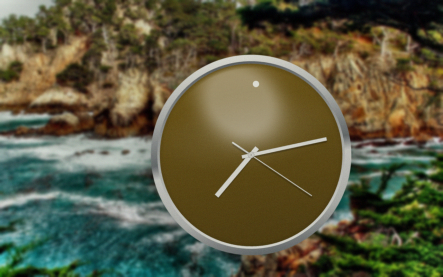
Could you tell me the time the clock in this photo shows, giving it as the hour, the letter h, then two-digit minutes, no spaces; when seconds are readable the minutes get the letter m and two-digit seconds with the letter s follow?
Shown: 7h12m20s
